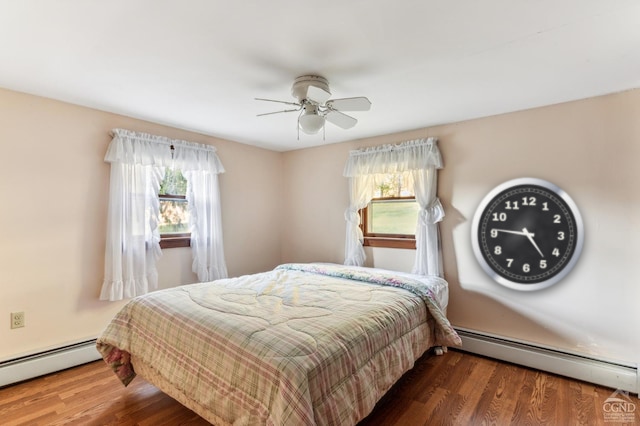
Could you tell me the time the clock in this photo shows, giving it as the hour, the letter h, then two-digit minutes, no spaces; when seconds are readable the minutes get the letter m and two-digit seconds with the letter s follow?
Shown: 4h46
